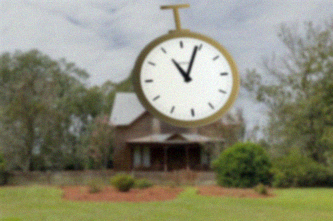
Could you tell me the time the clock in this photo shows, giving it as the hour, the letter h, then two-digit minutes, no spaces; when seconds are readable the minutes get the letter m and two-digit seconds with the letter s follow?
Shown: 11h04
